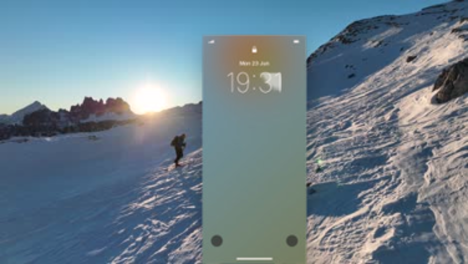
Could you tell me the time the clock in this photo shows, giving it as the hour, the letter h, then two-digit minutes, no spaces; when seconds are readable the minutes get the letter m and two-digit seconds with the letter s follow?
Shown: 19h31
